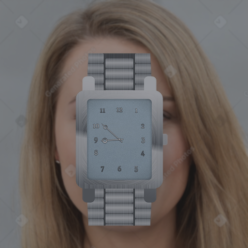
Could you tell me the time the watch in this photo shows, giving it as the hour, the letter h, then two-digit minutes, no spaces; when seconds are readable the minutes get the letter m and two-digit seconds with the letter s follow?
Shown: 8h52
